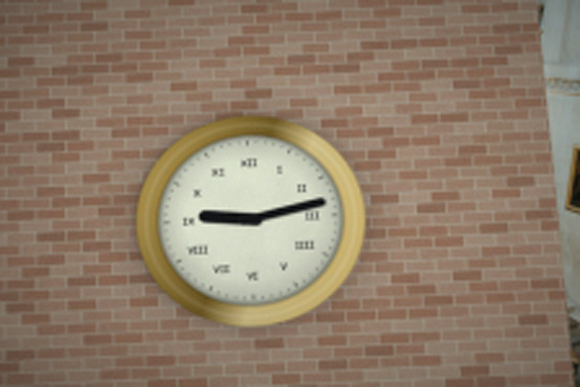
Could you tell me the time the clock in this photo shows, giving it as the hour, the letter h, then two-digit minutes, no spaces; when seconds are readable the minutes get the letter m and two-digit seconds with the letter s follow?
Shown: 9h13
